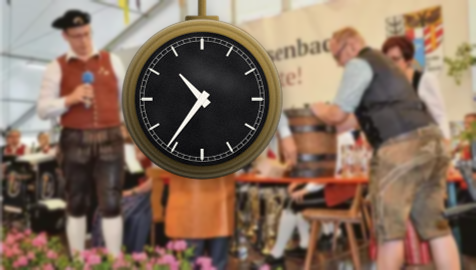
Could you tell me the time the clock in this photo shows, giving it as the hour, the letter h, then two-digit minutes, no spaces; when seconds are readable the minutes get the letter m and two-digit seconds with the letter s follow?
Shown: 10h36
